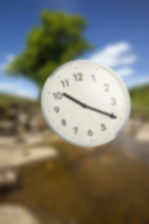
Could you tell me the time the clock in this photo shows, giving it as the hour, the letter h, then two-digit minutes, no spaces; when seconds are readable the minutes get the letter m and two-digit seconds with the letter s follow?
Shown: 10h20
